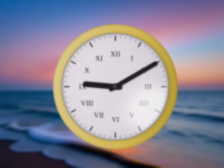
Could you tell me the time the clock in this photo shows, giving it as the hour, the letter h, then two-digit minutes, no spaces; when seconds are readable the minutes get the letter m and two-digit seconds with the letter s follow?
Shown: 9h10
